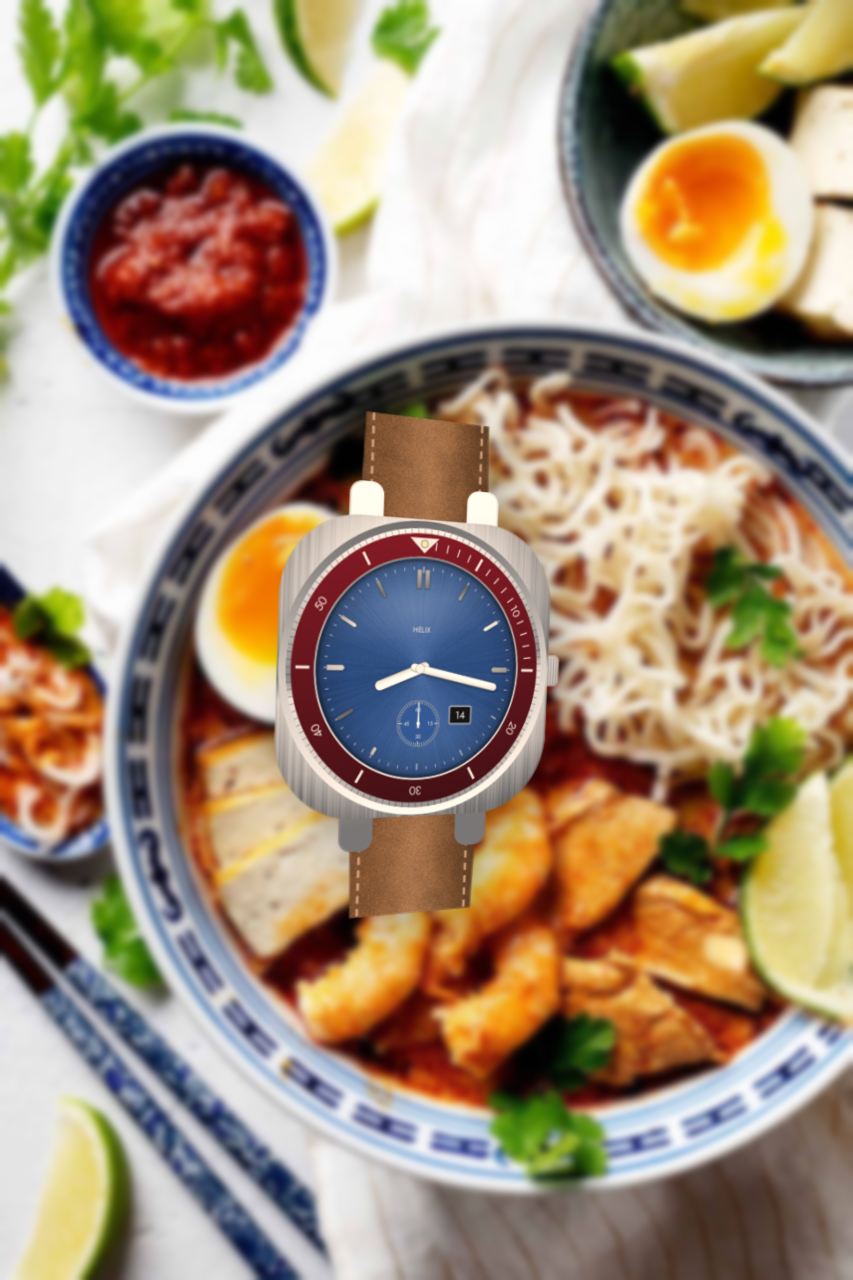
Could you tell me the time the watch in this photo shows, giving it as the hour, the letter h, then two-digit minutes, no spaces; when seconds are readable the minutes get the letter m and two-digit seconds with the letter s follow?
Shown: 8h17
